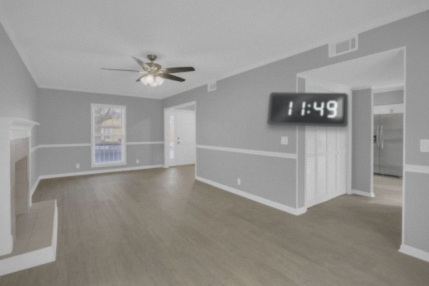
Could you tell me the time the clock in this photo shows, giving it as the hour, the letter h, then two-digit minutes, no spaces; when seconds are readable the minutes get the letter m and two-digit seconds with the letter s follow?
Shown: 11h49
